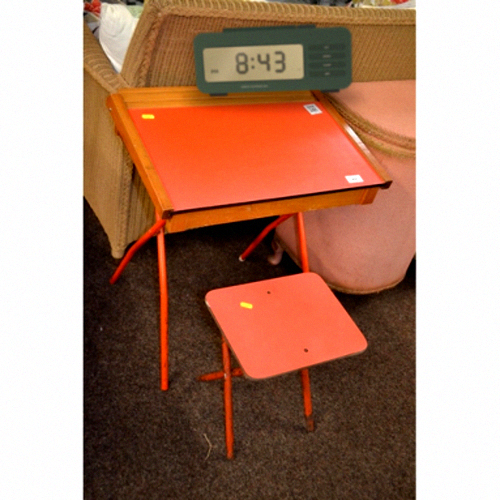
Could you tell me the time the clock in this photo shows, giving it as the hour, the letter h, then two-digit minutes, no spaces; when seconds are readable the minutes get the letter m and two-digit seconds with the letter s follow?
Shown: 8h43
